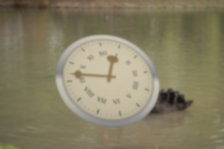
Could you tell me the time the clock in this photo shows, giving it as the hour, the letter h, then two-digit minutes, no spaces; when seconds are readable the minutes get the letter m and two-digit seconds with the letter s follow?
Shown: 12h47
